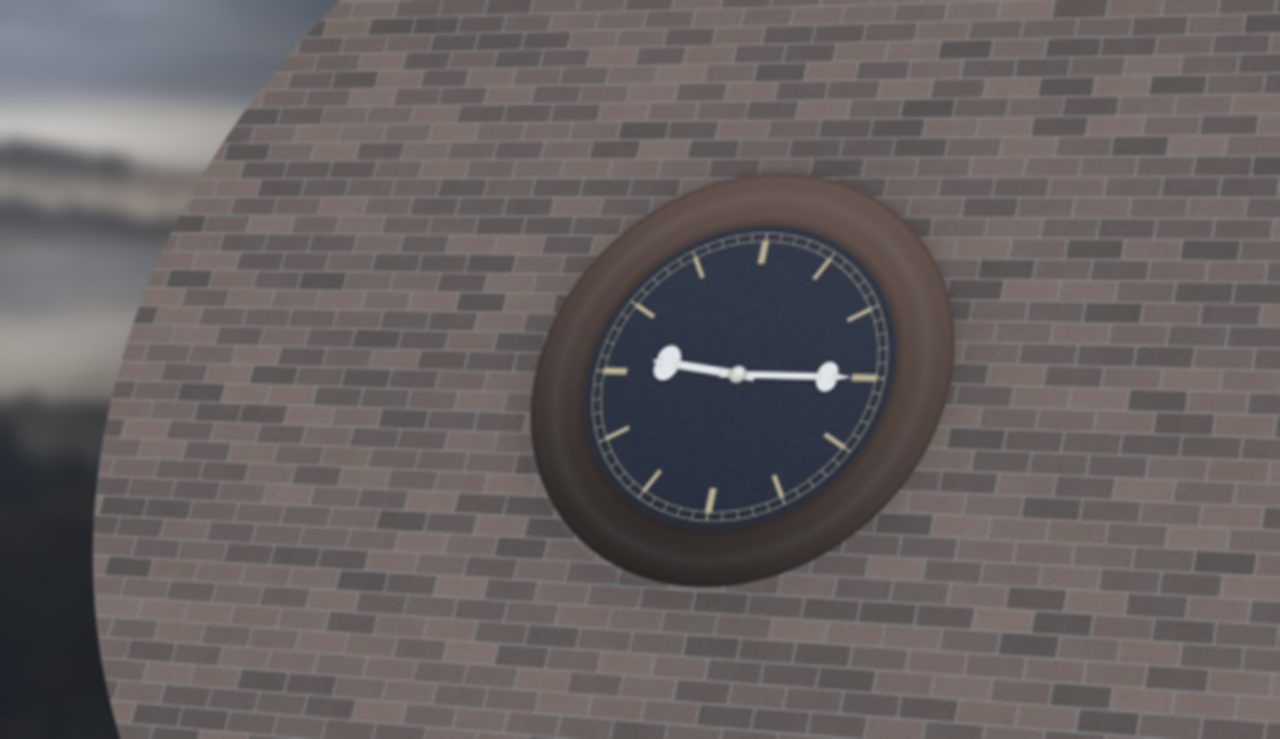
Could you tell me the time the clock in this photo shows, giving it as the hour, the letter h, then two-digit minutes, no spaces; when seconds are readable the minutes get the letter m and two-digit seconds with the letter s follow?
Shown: 9h15
